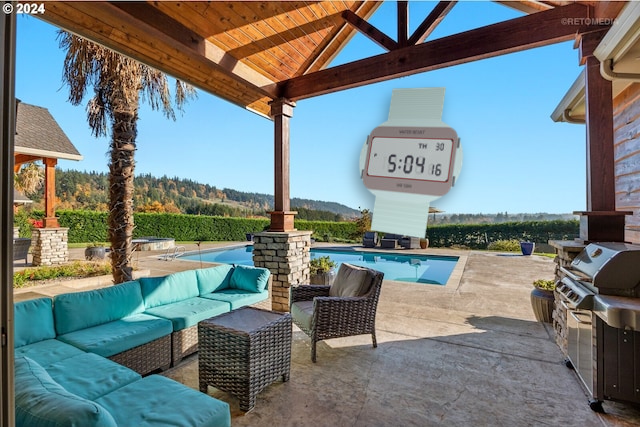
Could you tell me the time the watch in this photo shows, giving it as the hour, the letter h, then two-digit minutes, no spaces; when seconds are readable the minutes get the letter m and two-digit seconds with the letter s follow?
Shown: 5h04m16s
